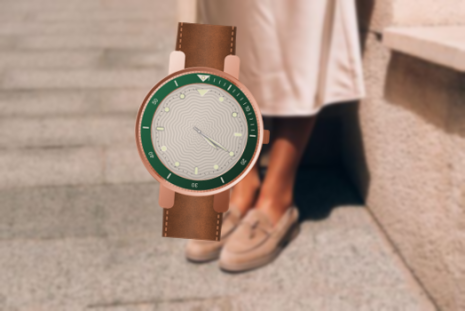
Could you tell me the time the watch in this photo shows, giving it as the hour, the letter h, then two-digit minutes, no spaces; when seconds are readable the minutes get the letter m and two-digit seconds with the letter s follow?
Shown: 4h20
